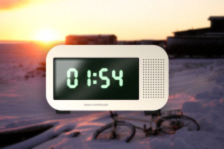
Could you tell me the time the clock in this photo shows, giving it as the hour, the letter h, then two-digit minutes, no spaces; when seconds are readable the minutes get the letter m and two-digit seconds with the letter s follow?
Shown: 1h54
